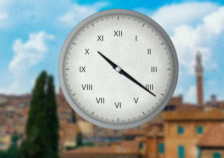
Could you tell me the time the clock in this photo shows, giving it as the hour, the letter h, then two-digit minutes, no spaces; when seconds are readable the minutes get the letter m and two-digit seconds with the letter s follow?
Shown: 10h21
